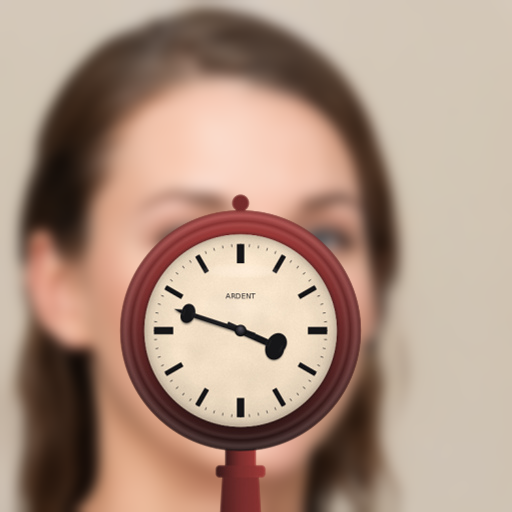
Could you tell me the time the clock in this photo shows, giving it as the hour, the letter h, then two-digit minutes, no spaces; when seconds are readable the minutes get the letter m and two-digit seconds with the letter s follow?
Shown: 3h48
